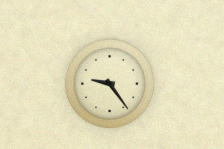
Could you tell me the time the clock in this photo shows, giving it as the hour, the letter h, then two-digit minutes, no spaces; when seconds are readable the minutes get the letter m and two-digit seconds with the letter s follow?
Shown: 9h24
